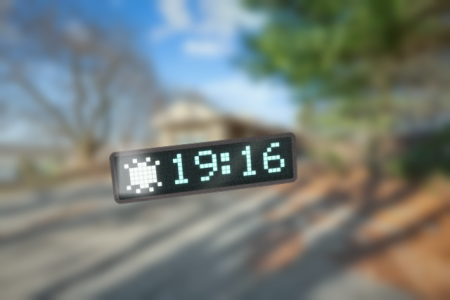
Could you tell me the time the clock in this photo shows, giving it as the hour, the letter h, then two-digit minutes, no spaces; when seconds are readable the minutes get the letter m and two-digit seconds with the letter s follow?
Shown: 19h16
